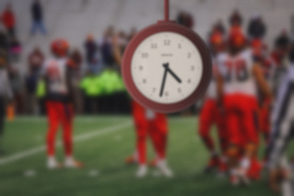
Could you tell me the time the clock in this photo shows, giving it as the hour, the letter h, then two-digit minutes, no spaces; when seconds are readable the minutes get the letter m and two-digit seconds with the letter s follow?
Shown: 4h32
